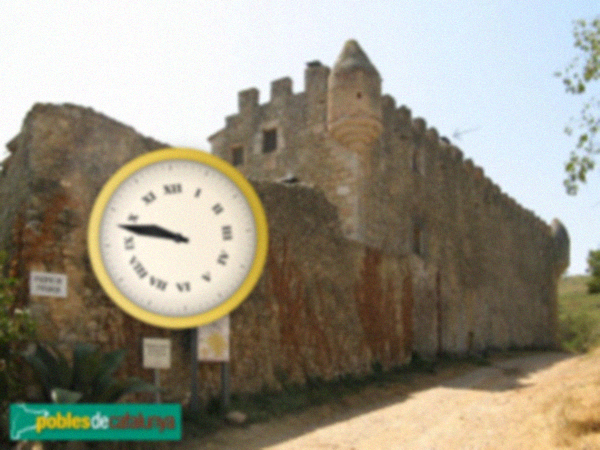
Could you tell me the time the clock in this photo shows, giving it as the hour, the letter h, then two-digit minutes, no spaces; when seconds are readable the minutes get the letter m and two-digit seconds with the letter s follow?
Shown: 9h48
